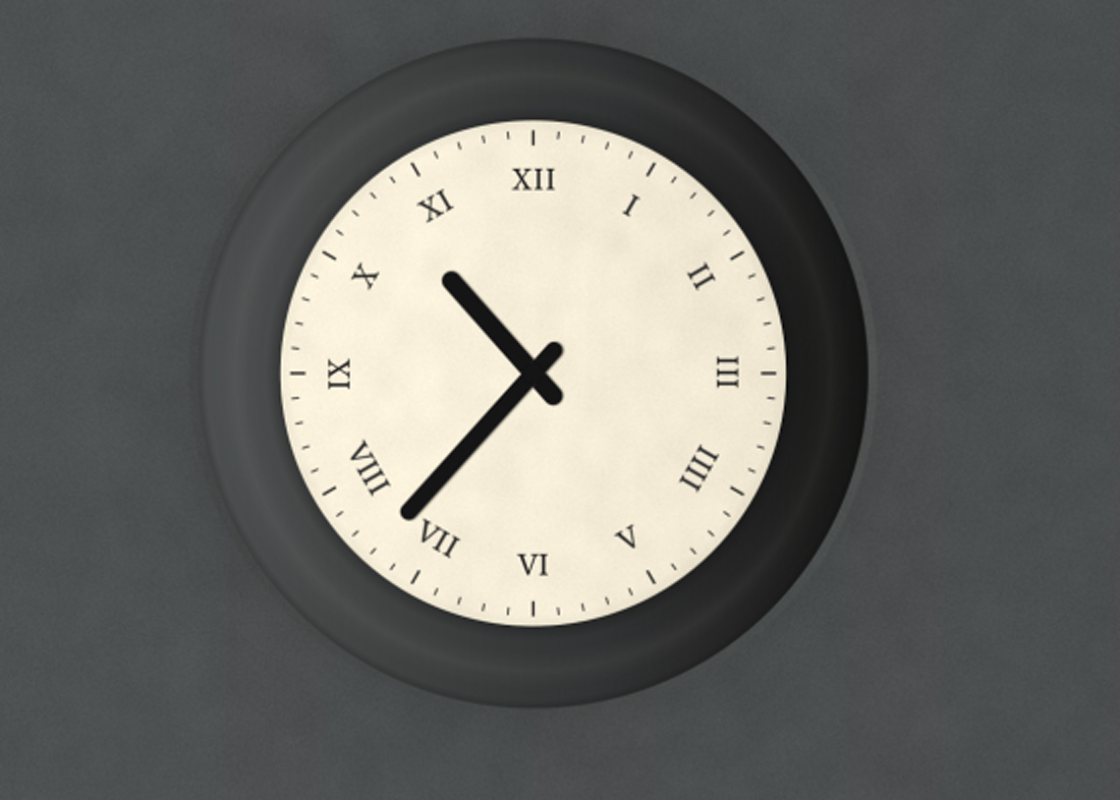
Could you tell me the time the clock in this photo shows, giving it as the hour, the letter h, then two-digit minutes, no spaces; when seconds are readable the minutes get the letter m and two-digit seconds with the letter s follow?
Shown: 10h37
